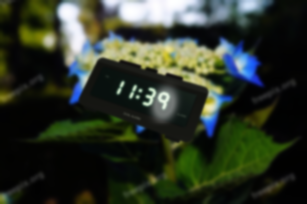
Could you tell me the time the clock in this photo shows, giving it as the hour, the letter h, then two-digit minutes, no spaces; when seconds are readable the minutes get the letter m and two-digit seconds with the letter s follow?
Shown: 11h39
